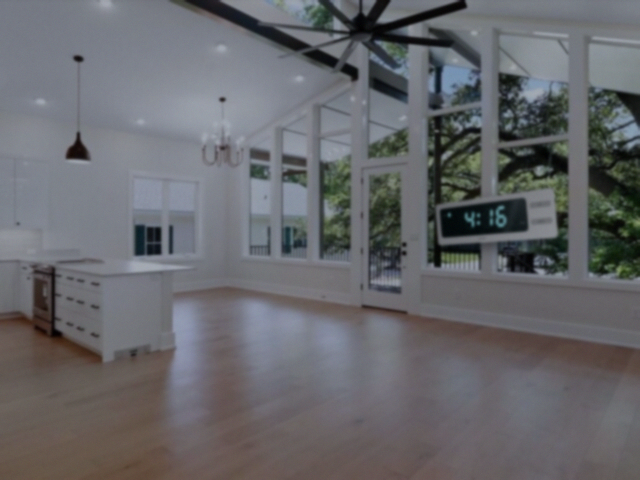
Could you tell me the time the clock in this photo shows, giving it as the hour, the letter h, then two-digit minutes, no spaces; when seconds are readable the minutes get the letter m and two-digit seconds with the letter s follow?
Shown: 4h16
